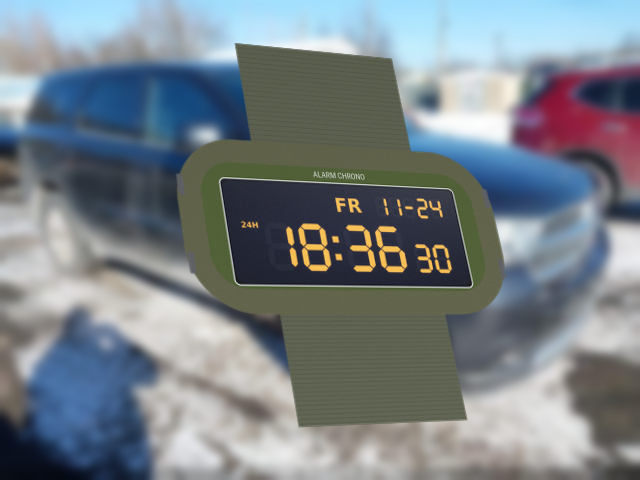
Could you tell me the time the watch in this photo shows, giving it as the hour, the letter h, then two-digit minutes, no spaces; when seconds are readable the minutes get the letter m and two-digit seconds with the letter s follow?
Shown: 18h36m30s
